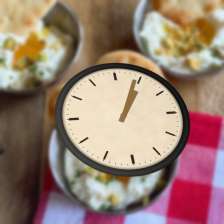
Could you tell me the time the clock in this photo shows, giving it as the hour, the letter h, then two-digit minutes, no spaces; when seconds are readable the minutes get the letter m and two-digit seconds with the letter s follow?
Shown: 1h04
